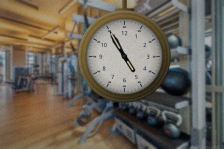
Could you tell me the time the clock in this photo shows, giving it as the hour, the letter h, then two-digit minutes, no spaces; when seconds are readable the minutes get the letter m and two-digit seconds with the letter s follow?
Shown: 4h55
